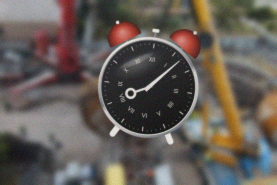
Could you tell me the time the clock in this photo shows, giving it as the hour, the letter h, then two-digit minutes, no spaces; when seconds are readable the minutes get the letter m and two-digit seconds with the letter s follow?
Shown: 8h07
